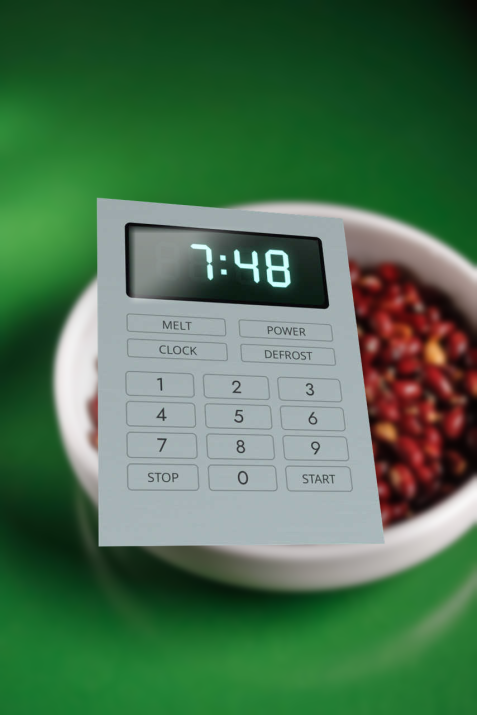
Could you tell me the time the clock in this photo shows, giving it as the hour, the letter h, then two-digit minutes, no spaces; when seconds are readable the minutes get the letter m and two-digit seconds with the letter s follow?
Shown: 7h48
